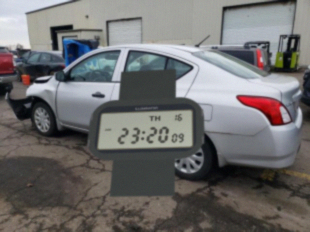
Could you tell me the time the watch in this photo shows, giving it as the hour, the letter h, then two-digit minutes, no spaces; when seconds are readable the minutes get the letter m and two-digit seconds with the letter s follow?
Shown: 23h20
